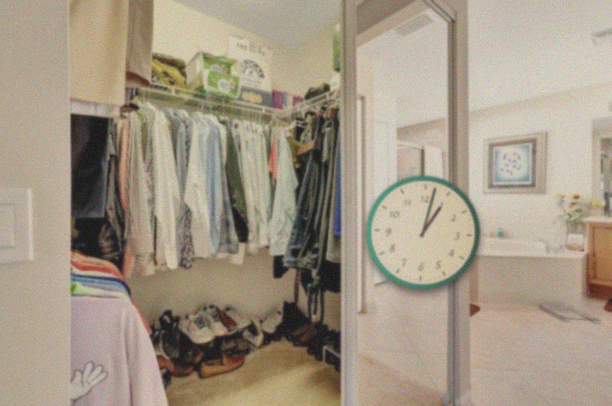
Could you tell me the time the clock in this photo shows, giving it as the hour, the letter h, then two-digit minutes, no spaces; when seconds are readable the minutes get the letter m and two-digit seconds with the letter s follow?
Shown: 1h02
